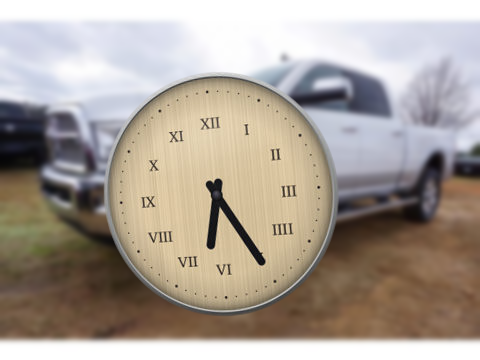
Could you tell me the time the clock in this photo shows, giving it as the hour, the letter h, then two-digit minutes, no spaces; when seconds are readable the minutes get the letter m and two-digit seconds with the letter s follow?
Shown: 6h25
